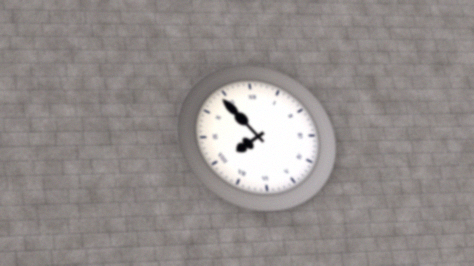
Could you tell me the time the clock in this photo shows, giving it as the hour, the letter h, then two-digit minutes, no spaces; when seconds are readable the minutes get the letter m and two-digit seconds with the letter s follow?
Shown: 7h54
